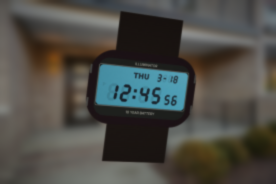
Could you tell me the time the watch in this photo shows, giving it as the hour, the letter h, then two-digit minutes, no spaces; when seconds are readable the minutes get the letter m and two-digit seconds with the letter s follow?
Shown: 12h45m56s
